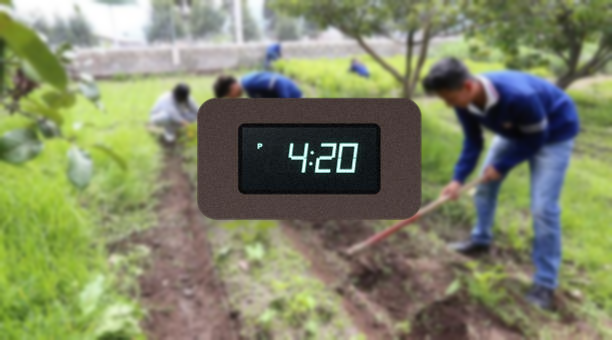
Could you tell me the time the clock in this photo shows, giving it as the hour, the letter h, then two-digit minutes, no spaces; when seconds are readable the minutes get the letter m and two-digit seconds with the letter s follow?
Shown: 4h20
